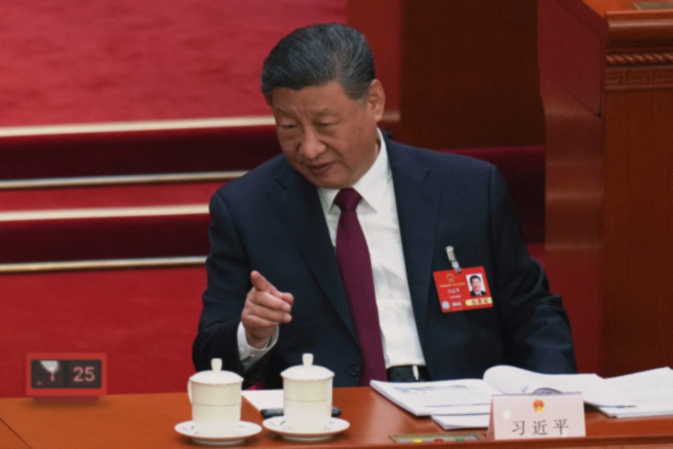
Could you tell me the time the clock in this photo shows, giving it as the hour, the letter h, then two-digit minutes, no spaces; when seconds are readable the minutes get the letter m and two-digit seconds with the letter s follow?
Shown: 1h25
